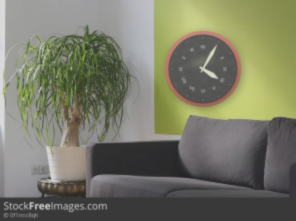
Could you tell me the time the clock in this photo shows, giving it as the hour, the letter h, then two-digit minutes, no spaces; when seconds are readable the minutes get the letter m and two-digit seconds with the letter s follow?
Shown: 4h05
